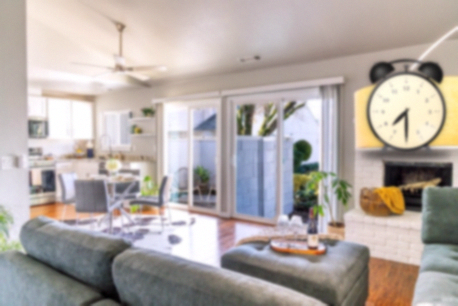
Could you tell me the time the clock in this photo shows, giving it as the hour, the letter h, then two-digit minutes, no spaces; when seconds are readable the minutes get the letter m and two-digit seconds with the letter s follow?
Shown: 7h30
